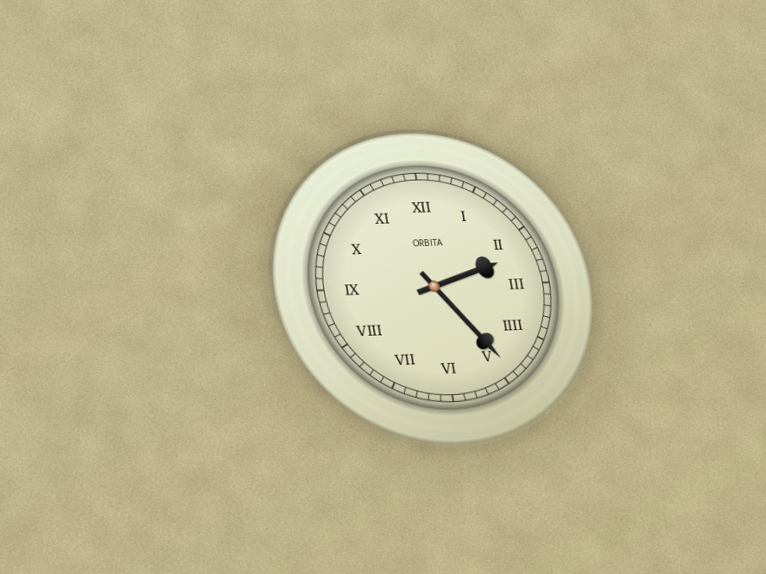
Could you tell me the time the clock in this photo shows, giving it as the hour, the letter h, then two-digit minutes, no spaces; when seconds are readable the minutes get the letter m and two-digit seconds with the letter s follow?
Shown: 2h24
